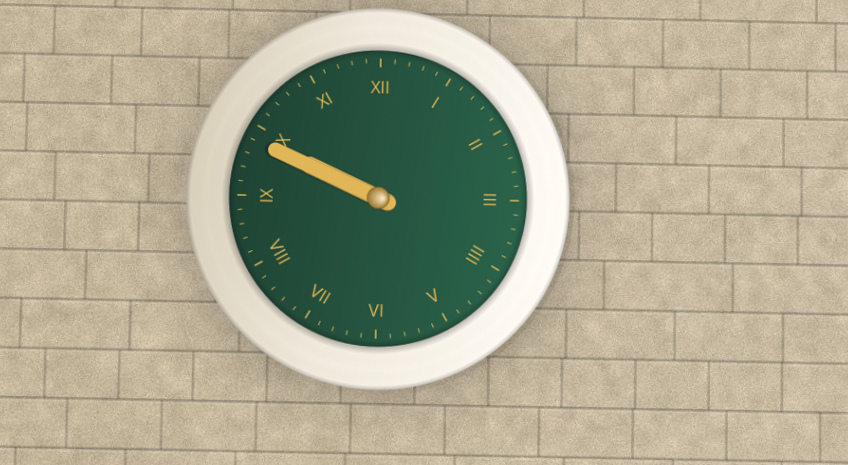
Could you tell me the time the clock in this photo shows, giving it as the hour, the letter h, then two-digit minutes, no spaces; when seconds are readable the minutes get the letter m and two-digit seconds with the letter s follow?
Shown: 9h49
